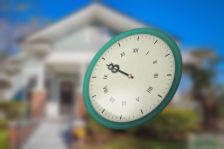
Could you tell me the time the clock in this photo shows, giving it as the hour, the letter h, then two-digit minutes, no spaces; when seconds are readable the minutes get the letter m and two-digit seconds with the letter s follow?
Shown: 9h49
